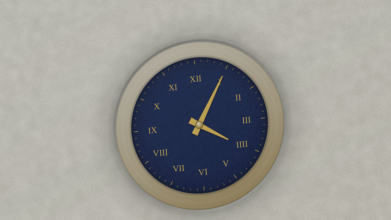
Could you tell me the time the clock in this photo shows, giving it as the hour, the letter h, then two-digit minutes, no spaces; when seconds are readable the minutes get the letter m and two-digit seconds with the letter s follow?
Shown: 4h05
